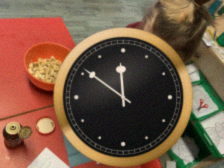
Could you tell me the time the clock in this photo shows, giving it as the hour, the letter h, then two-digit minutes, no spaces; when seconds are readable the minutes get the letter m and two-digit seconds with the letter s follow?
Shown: 11h51
